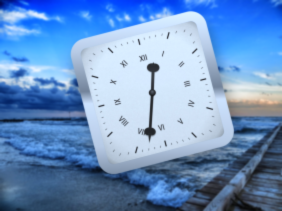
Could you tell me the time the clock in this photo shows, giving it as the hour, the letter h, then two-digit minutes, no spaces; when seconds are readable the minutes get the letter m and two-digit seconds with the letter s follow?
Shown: 12h33
